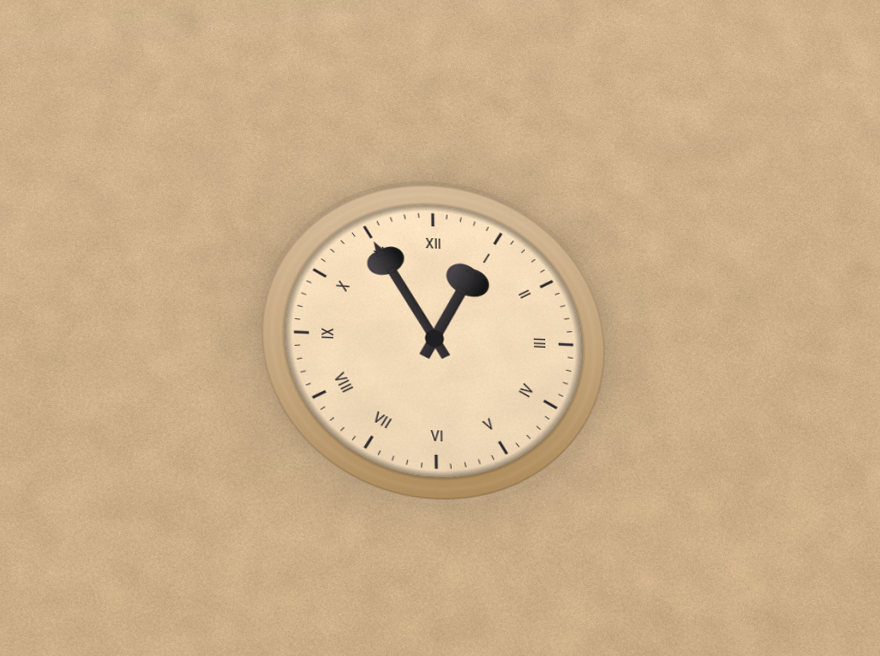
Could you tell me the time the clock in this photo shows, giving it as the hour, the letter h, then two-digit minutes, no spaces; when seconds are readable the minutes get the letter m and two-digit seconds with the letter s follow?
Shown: 12h55
